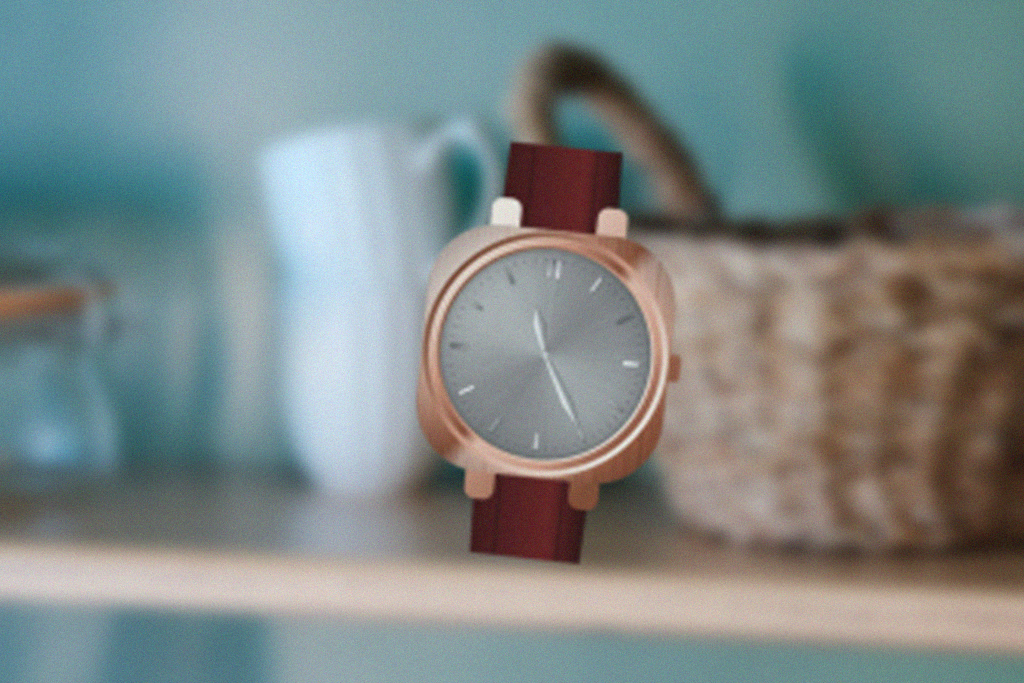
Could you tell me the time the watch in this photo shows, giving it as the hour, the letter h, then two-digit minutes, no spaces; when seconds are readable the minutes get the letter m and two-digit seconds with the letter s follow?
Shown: 11h25
